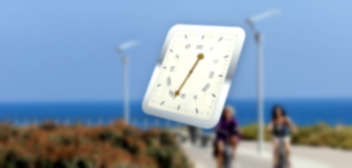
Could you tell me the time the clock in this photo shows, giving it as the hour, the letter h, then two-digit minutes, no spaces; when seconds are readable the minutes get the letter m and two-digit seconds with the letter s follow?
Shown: 12h33
